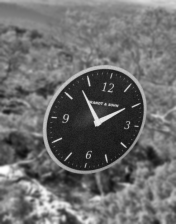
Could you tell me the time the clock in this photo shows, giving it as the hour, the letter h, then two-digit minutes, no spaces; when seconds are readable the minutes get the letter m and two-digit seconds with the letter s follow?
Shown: 1h53
